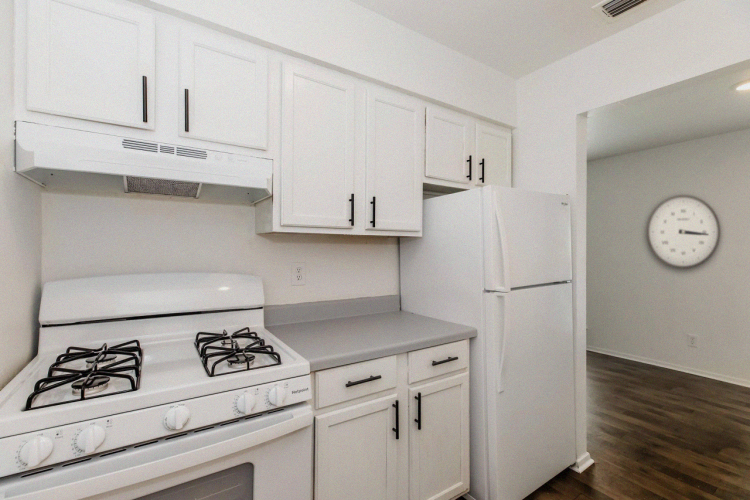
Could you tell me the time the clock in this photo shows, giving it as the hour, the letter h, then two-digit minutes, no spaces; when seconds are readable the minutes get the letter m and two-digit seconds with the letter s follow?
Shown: 3h16
